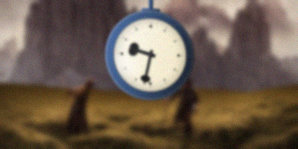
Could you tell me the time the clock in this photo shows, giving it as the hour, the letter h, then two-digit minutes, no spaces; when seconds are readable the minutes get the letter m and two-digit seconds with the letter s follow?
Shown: 9h32
